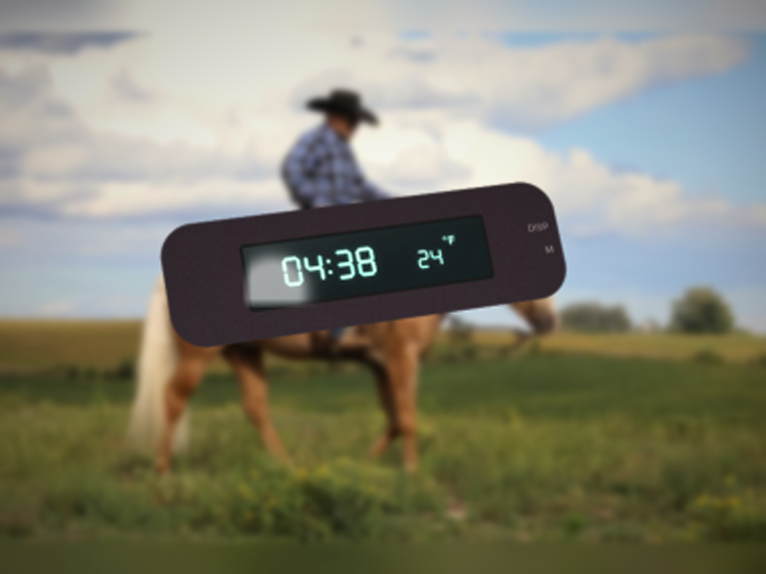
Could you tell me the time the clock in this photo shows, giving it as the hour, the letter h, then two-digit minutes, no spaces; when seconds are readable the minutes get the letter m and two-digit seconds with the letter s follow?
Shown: 4h38
